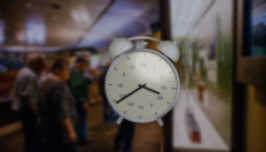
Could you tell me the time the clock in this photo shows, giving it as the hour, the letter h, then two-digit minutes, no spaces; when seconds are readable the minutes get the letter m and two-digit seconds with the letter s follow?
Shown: 3h39
